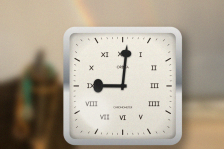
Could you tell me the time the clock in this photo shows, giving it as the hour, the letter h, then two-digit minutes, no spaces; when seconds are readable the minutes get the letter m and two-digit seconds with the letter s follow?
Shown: 9h01
